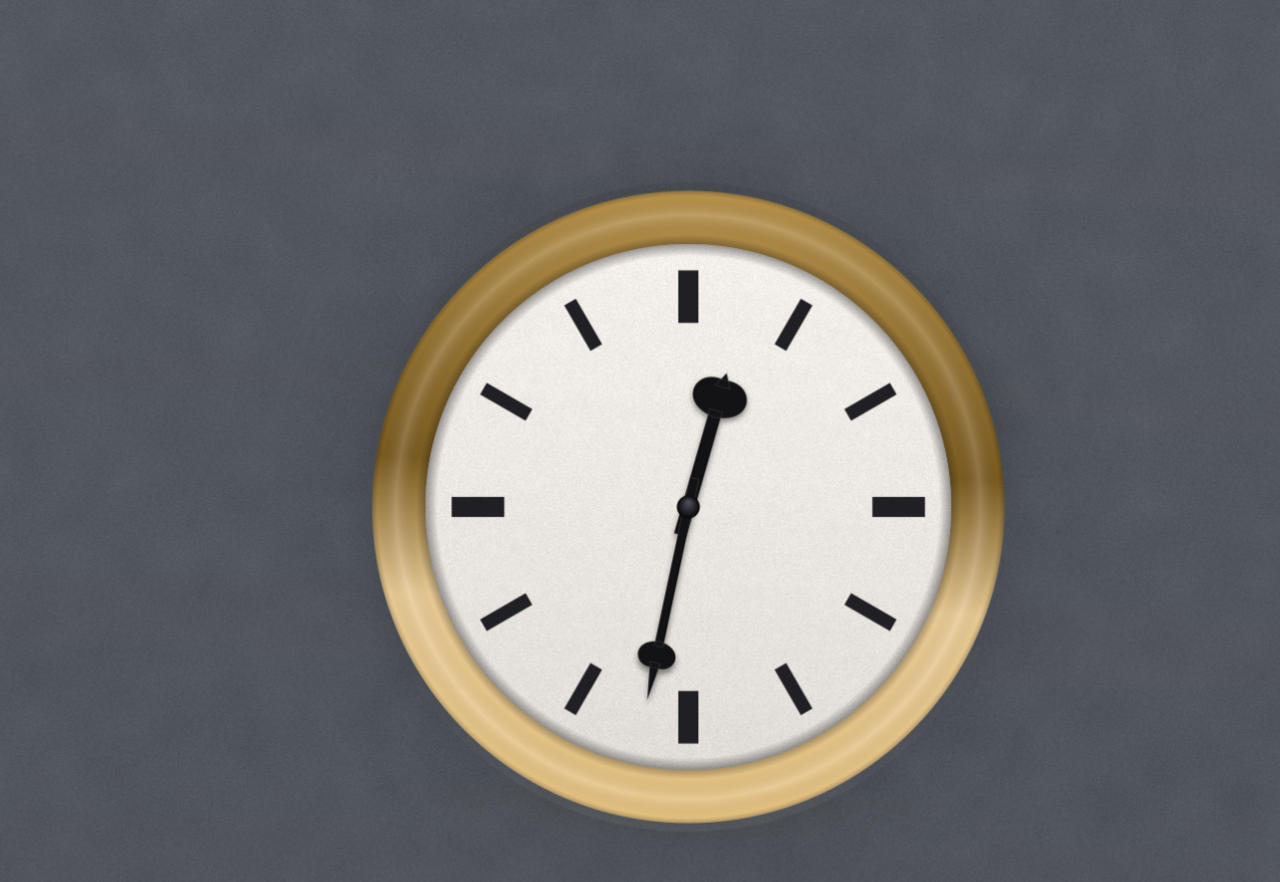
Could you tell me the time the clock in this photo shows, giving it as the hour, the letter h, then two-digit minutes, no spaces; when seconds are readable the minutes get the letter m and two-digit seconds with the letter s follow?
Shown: 12h32
